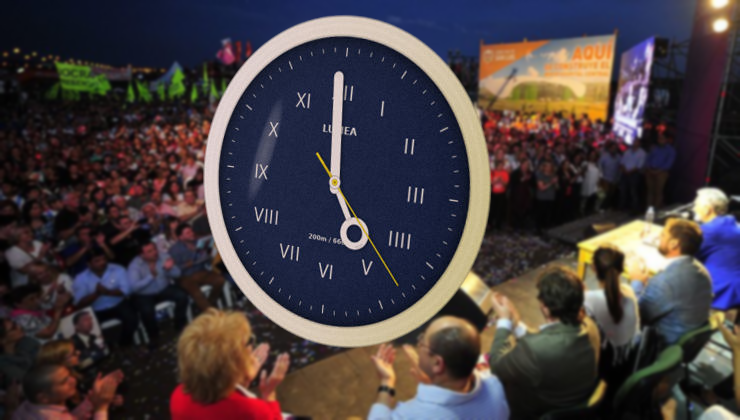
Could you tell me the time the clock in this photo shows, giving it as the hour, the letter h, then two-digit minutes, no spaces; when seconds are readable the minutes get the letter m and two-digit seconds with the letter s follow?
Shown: 4h59m23s
